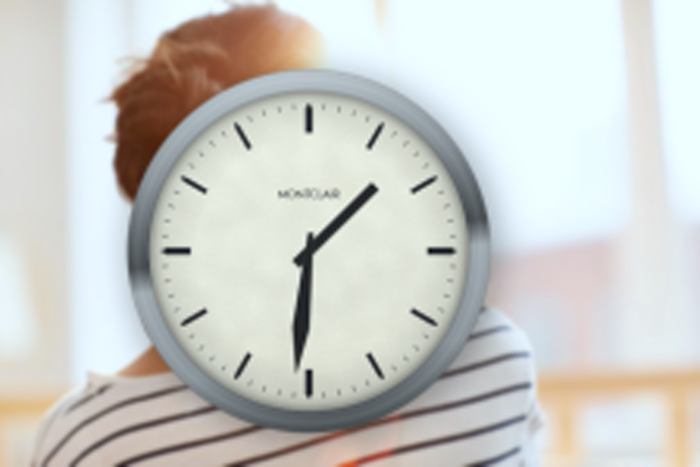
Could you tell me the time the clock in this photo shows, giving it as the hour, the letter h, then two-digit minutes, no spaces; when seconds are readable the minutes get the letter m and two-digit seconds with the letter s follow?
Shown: 1h31
